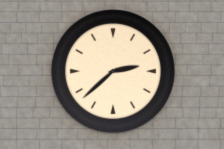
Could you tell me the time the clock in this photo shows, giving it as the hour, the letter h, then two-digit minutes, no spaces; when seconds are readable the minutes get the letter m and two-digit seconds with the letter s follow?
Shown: 2h38
